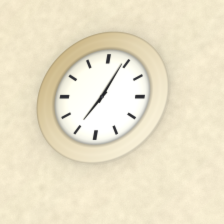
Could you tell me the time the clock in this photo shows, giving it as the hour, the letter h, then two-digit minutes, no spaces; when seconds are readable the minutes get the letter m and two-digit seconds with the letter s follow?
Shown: 7h04
